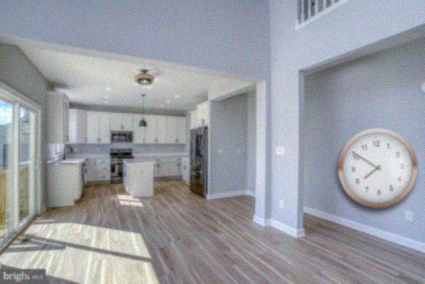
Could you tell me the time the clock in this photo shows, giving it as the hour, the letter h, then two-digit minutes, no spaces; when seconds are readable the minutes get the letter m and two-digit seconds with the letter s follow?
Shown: 7h51
